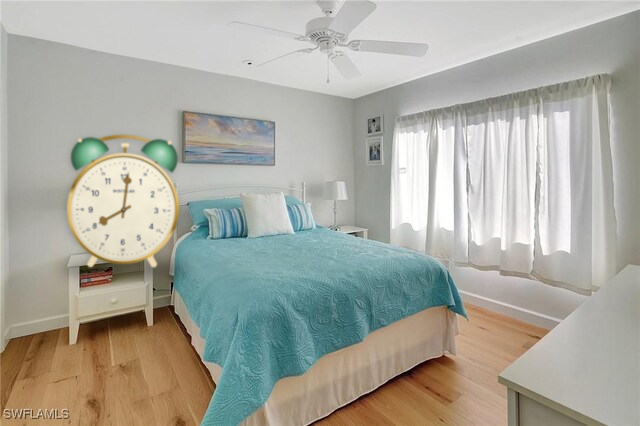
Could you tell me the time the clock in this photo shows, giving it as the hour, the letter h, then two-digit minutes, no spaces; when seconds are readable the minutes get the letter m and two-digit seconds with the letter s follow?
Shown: 8h01
